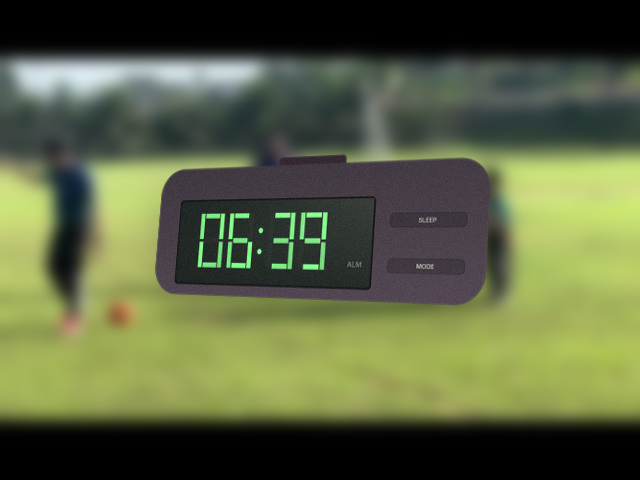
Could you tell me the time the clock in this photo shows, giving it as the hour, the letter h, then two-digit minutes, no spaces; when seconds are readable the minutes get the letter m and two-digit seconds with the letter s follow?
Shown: 6h39
